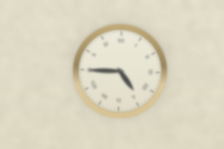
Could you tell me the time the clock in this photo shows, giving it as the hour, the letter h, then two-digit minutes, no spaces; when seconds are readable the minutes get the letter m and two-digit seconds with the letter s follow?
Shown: 4h45
